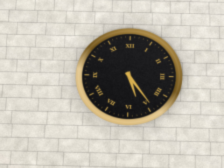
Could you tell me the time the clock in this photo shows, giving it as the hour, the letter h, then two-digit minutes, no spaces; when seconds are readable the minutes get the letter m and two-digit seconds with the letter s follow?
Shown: 5h24
